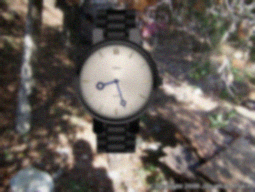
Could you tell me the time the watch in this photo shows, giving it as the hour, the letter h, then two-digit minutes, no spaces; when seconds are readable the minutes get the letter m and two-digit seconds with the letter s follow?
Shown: 8h27
